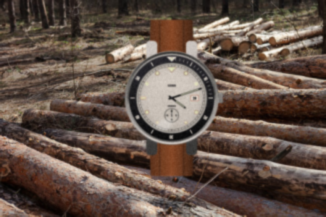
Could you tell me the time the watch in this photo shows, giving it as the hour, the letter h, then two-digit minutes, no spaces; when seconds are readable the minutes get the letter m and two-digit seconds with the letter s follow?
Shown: 4h12
